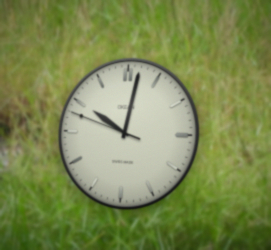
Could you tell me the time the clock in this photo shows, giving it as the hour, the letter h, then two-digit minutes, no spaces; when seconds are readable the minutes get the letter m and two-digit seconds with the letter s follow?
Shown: 10h01m48s
